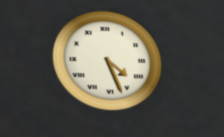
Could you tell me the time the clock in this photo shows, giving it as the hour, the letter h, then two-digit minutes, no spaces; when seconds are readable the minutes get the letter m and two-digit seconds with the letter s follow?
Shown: 4h27
